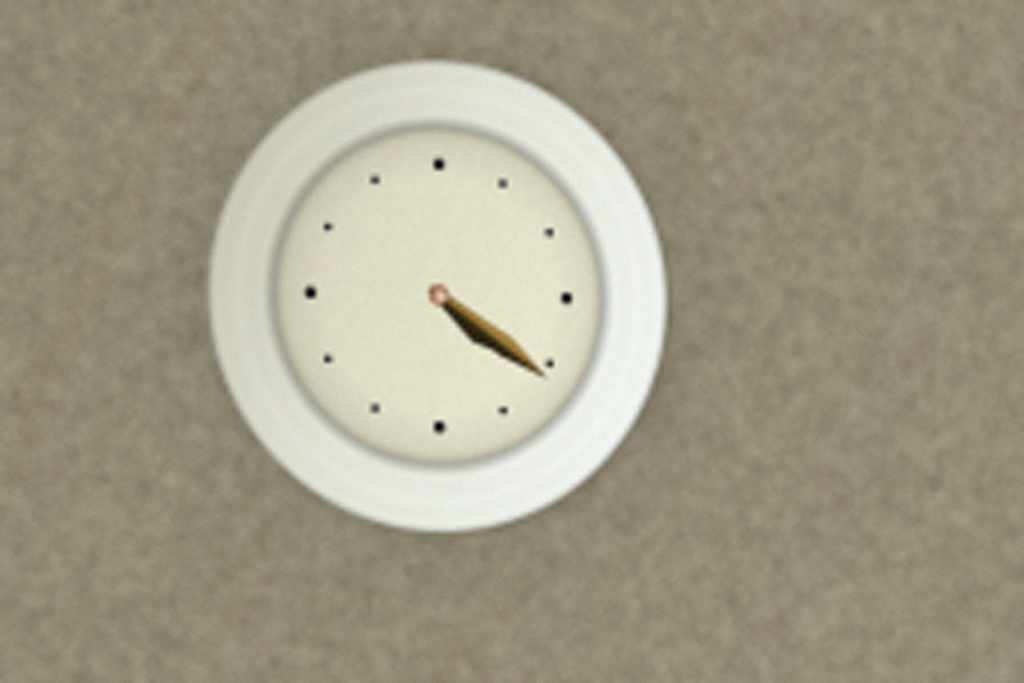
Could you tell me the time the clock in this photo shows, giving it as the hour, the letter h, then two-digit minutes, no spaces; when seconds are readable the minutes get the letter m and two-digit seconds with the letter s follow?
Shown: 4h21
